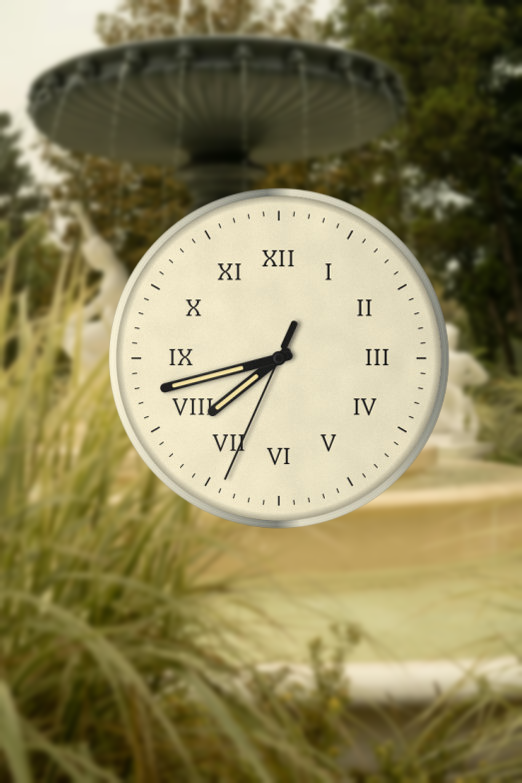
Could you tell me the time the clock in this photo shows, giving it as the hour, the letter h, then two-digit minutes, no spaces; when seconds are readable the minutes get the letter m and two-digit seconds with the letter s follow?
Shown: 7h42m34s
